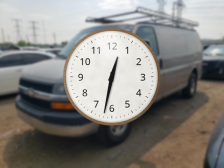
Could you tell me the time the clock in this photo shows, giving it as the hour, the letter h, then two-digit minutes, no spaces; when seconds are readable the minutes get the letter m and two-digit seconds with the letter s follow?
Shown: 12h32
